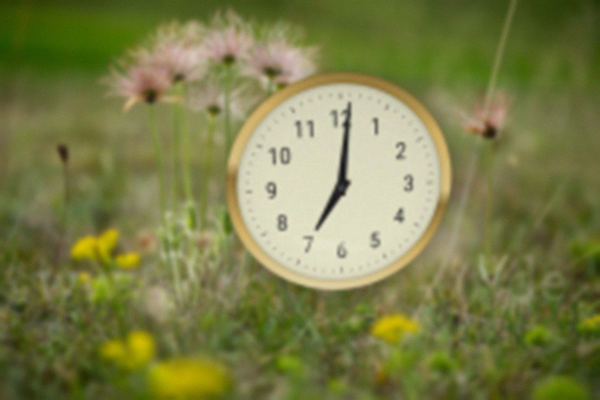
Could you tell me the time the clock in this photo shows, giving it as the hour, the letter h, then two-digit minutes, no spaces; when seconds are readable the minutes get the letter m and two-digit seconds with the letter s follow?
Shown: 7h01
